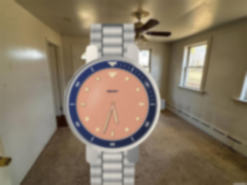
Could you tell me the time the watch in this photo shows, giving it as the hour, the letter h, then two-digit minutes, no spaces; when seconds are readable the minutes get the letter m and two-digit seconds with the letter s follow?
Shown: 5h33
